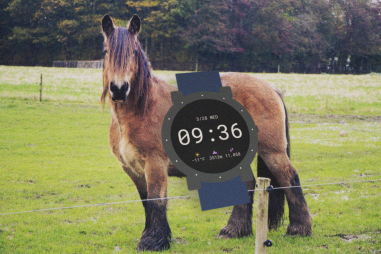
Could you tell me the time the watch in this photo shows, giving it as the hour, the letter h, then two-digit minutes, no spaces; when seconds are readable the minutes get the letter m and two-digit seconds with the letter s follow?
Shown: 9h36
